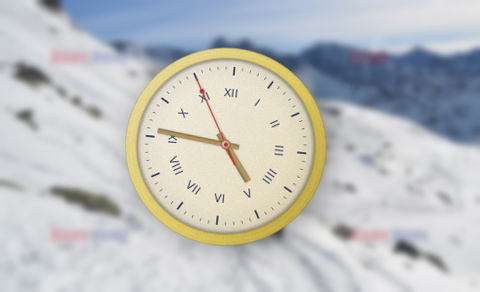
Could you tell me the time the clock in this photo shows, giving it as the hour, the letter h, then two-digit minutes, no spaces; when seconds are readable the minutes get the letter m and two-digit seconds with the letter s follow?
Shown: 4h45m55s
